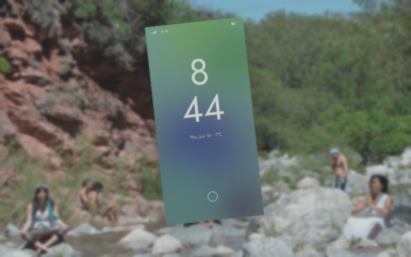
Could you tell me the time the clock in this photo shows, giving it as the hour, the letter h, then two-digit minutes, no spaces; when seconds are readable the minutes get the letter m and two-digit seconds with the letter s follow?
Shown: 8h44
